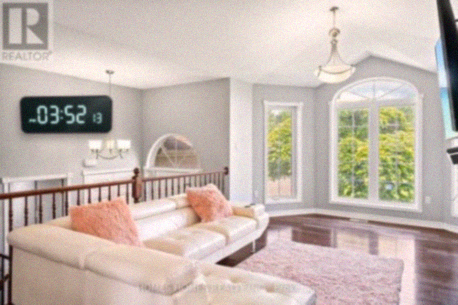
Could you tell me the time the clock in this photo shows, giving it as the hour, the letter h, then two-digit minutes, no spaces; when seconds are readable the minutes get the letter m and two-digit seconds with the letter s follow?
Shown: 3h52
